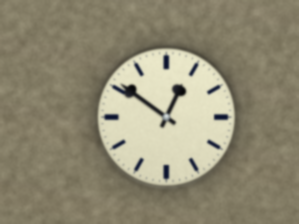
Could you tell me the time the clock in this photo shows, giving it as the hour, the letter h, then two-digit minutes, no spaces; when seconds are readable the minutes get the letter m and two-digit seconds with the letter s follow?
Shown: 12h51
